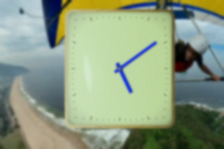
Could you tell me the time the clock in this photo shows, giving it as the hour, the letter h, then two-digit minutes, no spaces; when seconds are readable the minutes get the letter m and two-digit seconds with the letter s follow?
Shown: 5h09
